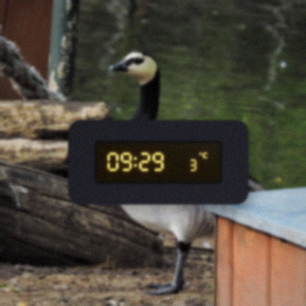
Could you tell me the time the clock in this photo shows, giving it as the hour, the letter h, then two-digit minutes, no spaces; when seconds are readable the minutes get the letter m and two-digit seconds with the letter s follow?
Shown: 9h29
